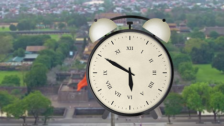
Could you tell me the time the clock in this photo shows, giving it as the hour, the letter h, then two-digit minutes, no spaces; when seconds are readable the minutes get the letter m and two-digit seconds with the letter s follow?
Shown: 5h50
